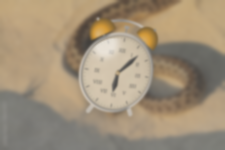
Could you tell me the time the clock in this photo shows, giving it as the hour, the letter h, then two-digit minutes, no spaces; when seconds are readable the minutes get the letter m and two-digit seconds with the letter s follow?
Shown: 6h07
